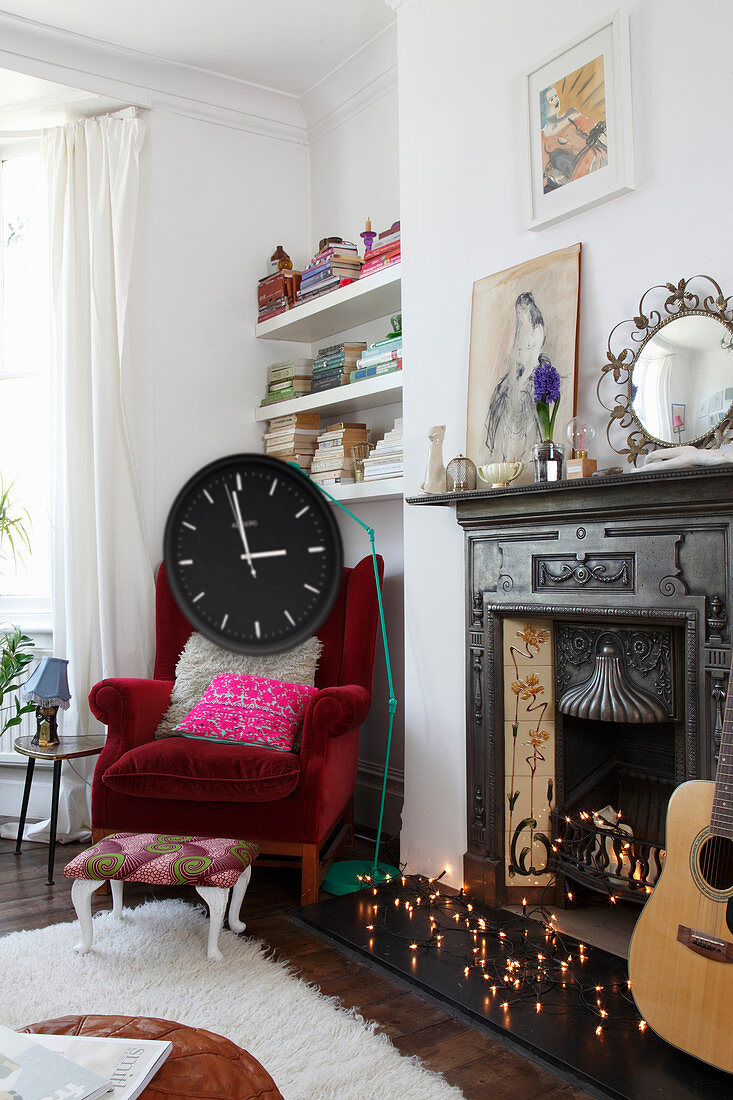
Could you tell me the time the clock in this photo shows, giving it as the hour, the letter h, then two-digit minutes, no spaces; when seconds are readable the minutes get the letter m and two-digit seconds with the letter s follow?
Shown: 2h58m58s
